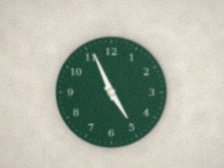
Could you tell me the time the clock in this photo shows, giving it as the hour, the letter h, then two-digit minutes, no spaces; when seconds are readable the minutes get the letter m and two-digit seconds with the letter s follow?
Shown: 4h56
